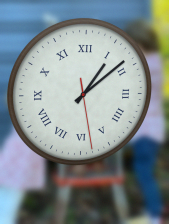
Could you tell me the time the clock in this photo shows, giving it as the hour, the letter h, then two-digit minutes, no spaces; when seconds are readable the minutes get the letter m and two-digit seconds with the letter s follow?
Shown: 1h08m28s
